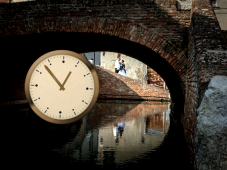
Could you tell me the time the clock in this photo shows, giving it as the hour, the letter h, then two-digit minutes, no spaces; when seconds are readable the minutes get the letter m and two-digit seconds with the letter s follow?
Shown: 12h53
